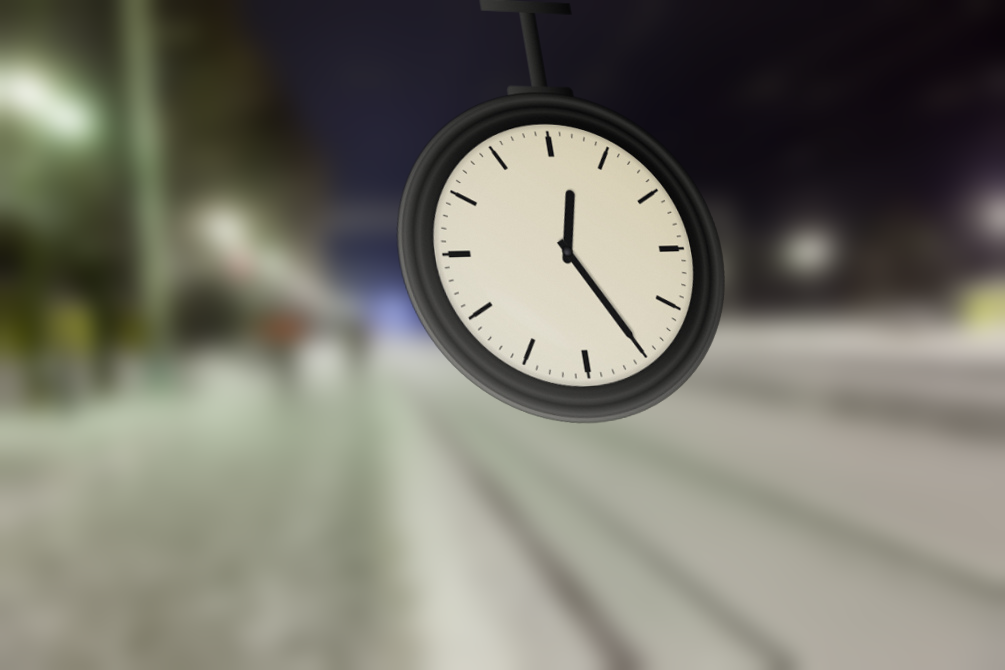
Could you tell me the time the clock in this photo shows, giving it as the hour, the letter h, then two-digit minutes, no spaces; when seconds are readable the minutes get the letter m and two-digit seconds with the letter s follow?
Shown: 12h25
